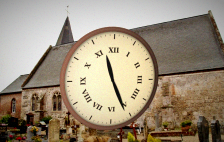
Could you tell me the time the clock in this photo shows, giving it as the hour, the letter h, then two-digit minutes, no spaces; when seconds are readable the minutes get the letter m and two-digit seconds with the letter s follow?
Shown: 11h26
